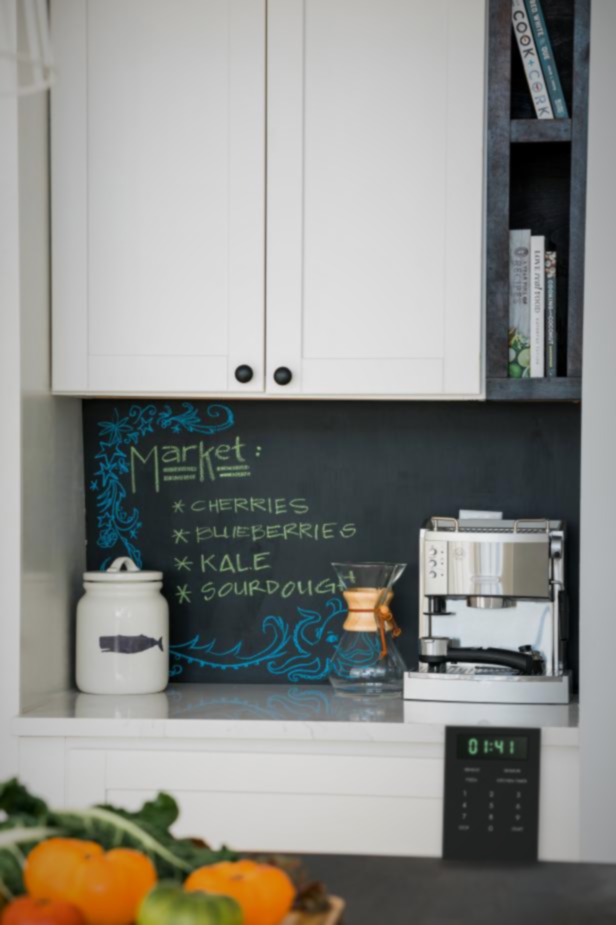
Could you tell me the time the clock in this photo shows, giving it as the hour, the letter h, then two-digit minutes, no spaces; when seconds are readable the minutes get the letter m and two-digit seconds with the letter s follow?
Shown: 1h41
